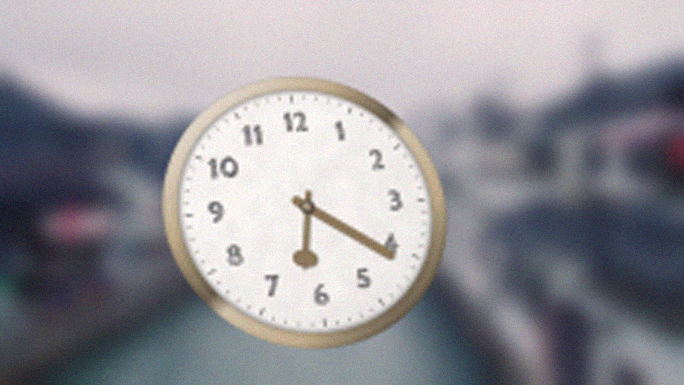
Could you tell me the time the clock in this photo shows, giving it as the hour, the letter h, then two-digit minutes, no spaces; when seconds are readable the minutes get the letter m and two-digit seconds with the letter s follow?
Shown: 6h21
